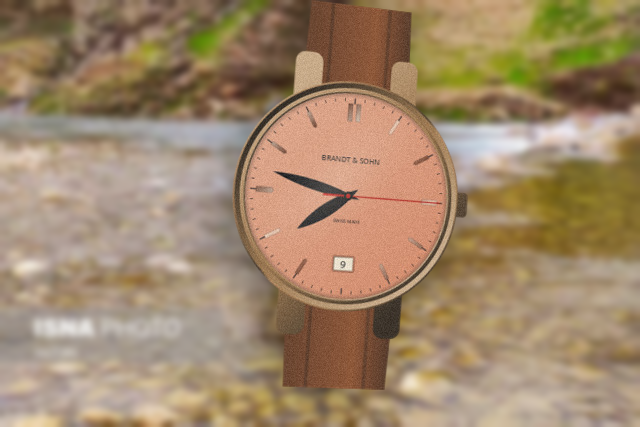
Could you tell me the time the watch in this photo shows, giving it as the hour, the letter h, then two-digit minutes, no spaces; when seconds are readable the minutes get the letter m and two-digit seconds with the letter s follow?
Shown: 7h47m15s
